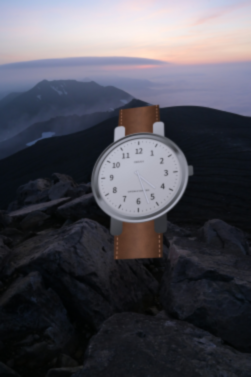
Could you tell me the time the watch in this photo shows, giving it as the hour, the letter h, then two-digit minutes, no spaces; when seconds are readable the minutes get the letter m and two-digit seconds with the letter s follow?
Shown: 4h27
